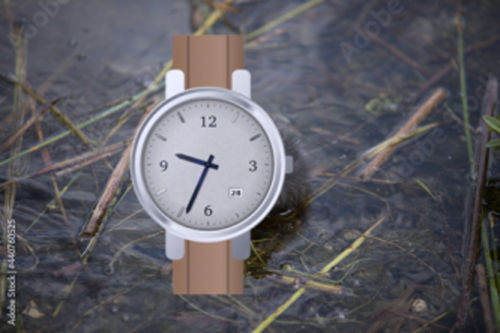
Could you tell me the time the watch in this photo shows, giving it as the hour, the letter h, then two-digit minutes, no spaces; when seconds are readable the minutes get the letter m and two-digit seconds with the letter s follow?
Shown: 9h34
